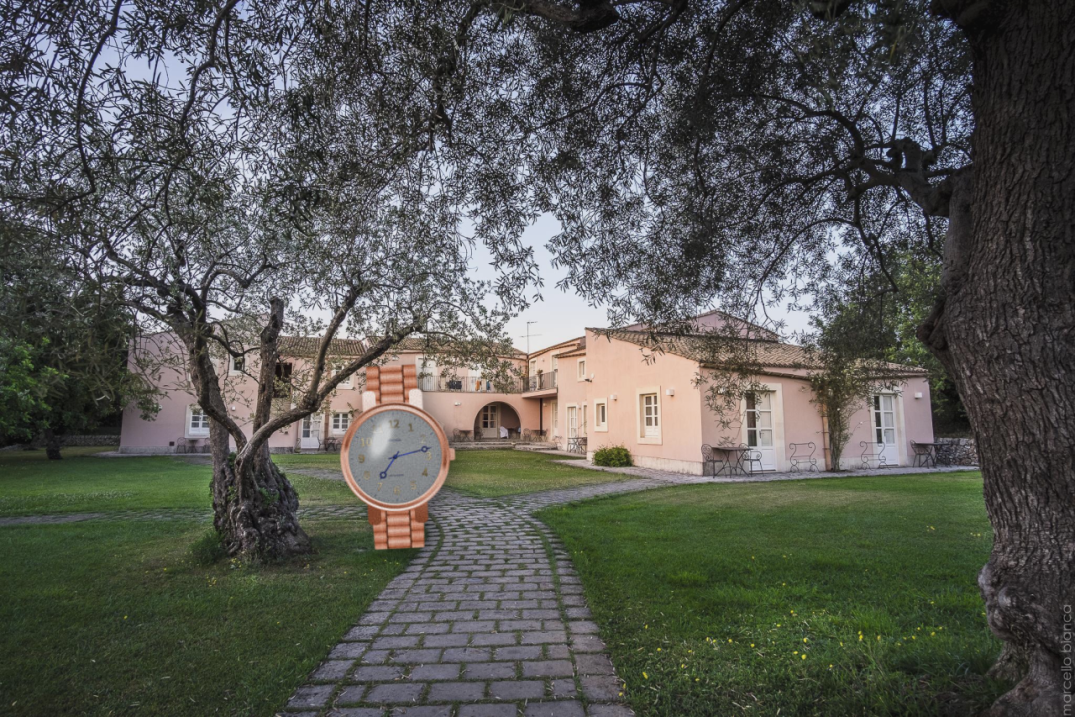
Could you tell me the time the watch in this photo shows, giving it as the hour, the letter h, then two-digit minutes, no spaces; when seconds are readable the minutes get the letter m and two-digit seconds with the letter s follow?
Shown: 7h13
